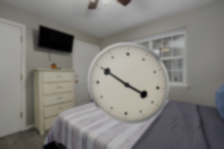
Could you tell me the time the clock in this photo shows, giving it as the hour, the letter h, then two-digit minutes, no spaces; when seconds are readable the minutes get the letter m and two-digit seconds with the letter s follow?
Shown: 3h50
